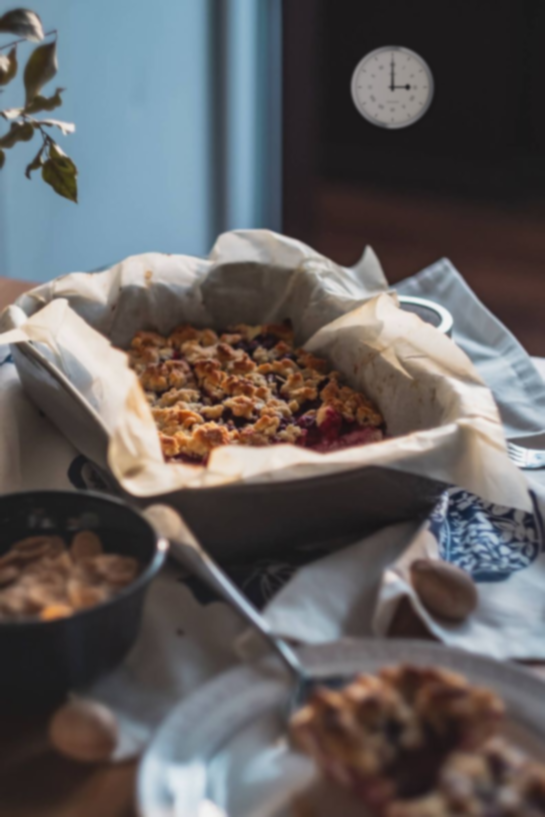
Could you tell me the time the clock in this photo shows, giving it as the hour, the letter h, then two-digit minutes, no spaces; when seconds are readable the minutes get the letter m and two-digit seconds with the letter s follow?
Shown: 3h00
